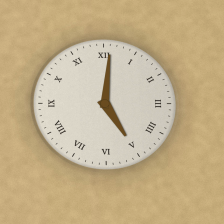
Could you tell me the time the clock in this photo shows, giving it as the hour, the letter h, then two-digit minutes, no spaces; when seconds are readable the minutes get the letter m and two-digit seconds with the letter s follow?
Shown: 5h01
